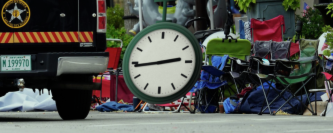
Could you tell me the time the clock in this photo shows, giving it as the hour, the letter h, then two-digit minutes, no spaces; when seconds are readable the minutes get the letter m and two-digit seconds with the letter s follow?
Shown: 2h44
